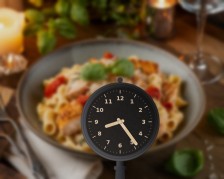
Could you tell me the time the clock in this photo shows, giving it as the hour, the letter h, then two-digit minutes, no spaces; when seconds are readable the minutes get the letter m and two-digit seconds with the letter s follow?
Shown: 8h24
